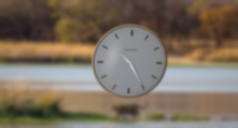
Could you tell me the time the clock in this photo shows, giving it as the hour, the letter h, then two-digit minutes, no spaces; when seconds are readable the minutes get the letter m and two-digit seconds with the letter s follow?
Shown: 10h25
